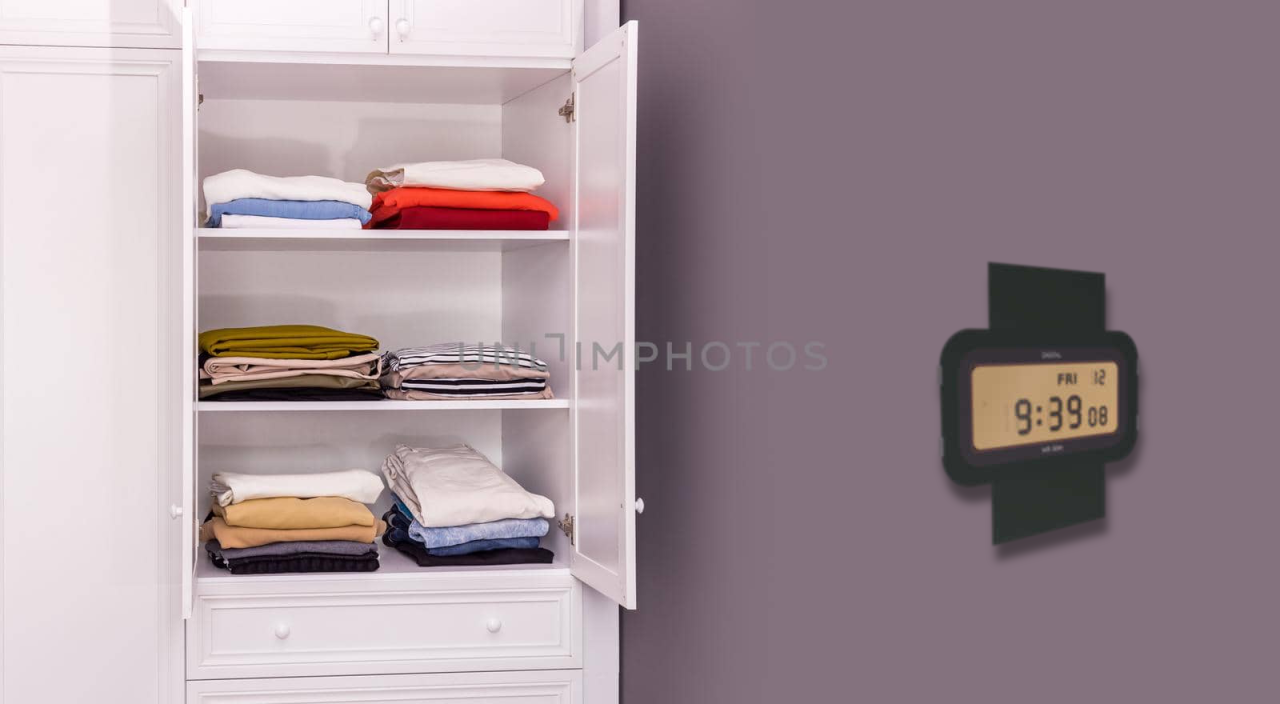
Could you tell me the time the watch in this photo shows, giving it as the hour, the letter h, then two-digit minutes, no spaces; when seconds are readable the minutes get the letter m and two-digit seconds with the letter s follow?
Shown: 9h39m08s
